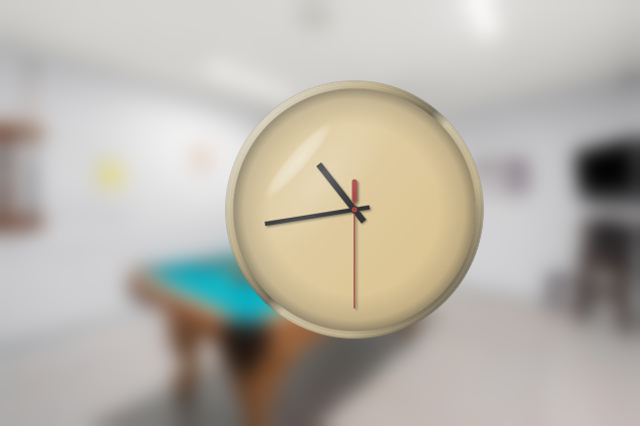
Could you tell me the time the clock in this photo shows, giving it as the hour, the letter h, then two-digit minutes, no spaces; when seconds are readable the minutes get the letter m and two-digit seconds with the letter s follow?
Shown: 10h43m30s
